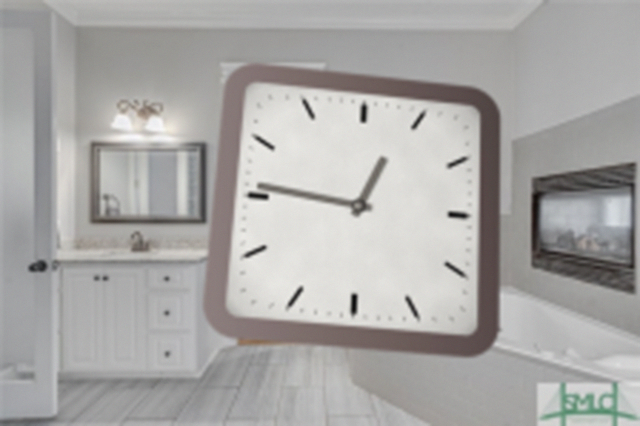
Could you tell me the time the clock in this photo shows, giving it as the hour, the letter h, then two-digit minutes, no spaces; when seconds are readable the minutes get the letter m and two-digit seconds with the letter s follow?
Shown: 12h46
